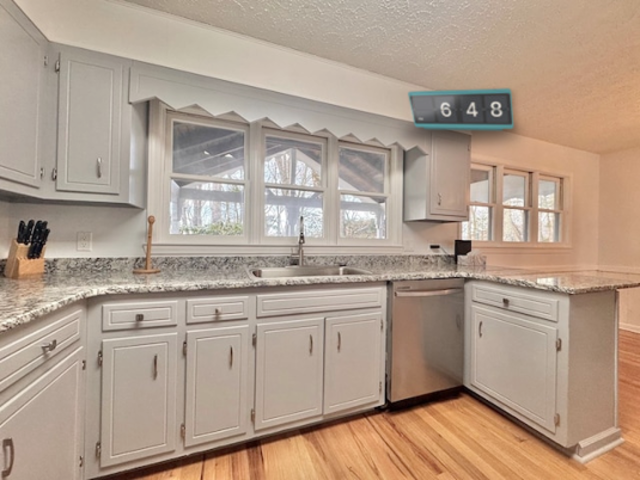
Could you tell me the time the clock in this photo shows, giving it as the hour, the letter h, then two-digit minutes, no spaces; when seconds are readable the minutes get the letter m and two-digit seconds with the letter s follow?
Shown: 6h48
